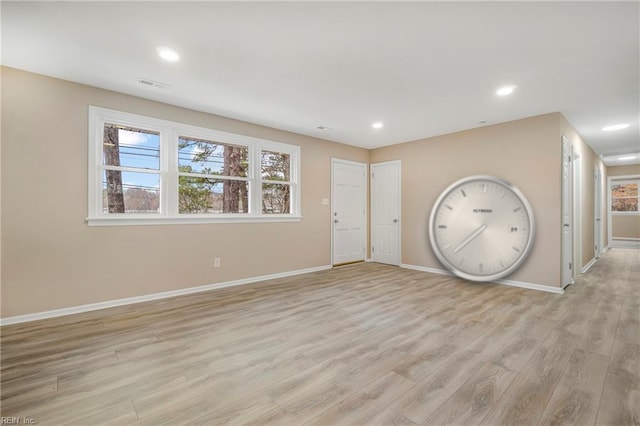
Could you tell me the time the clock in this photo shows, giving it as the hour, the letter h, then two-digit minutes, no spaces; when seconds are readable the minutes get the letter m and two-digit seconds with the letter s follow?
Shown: 7h38
